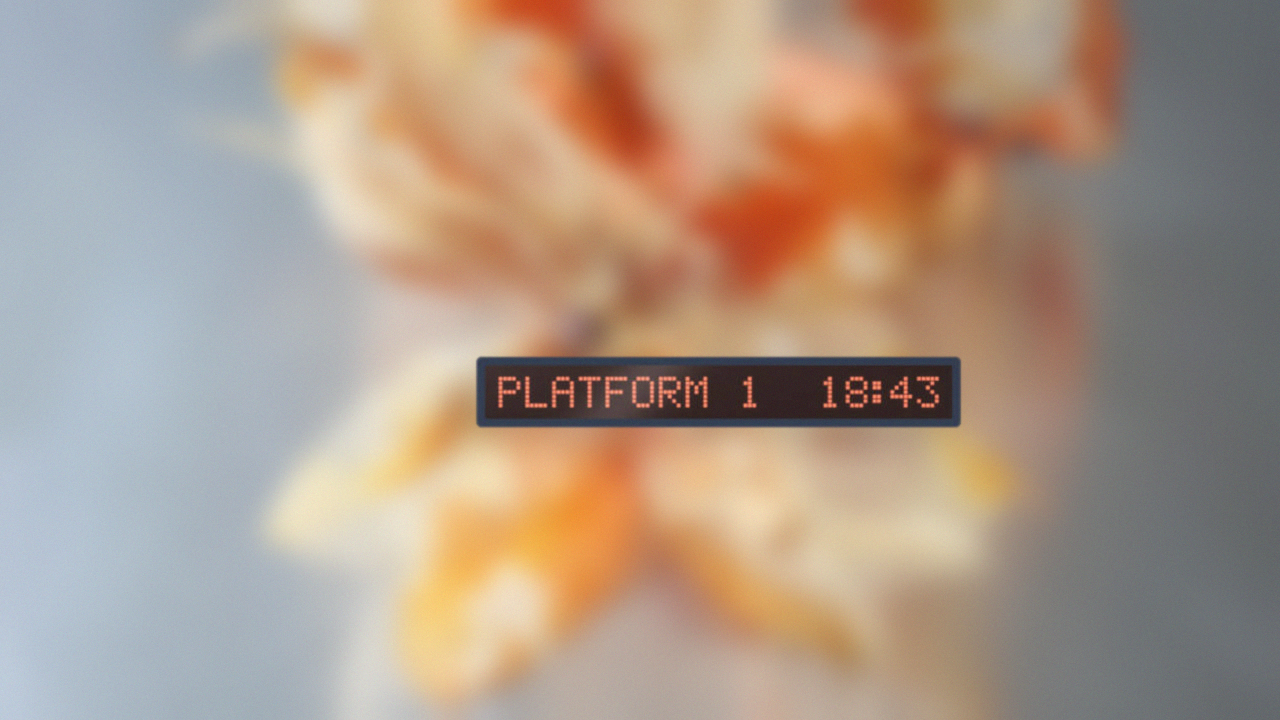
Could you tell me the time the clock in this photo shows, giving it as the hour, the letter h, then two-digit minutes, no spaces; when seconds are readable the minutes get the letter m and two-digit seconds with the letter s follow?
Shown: 18h43
